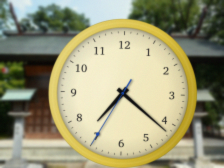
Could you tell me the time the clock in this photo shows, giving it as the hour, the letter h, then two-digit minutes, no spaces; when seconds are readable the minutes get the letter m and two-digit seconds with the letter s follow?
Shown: 7h21m35s
